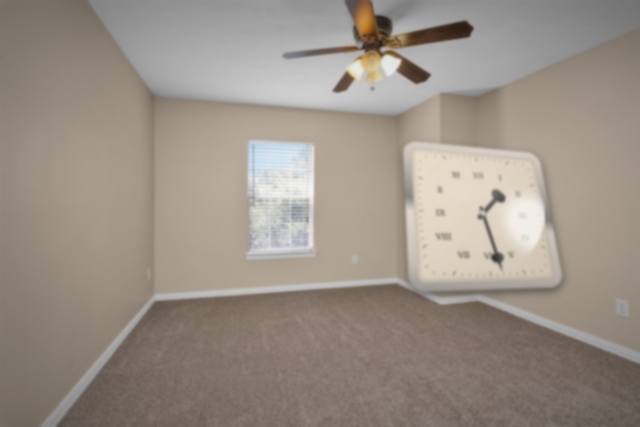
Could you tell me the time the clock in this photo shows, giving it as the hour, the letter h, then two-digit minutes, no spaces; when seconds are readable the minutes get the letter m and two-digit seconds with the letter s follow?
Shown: 1h28
